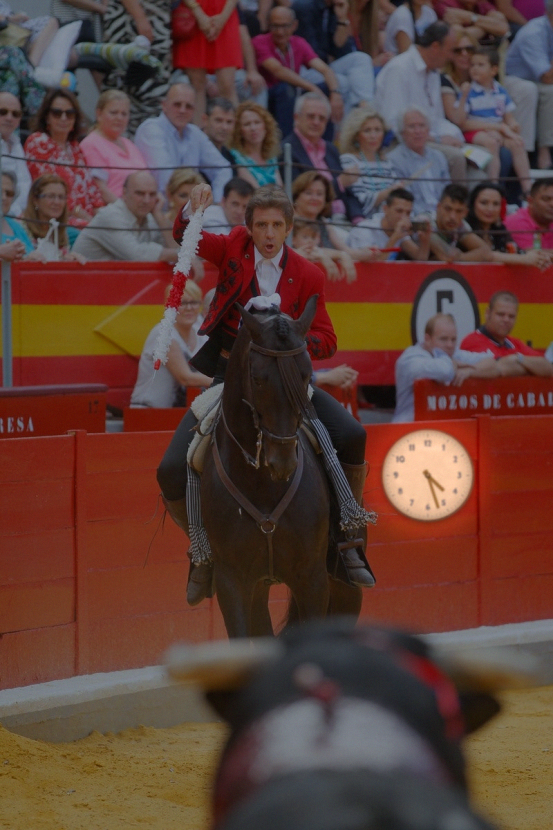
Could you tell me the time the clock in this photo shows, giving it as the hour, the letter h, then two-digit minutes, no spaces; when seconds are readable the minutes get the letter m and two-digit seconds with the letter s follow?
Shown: 4h27
